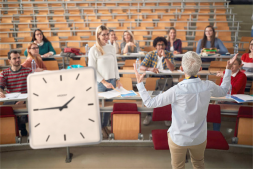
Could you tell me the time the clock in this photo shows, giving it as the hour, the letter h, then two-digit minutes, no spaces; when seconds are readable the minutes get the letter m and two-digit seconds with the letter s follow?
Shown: 1h45
